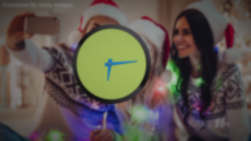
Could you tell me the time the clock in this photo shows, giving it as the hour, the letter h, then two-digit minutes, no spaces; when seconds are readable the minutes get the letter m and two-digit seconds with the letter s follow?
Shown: 6h14
